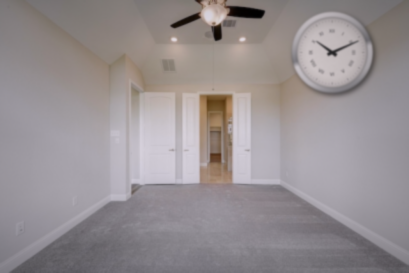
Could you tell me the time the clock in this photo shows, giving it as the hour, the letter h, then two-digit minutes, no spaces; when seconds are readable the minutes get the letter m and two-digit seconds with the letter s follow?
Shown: 10h11
